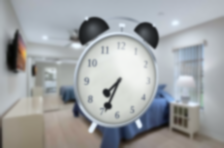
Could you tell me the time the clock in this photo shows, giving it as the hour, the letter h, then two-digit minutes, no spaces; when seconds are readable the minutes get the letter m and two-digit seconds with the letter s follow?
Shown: 7h34
